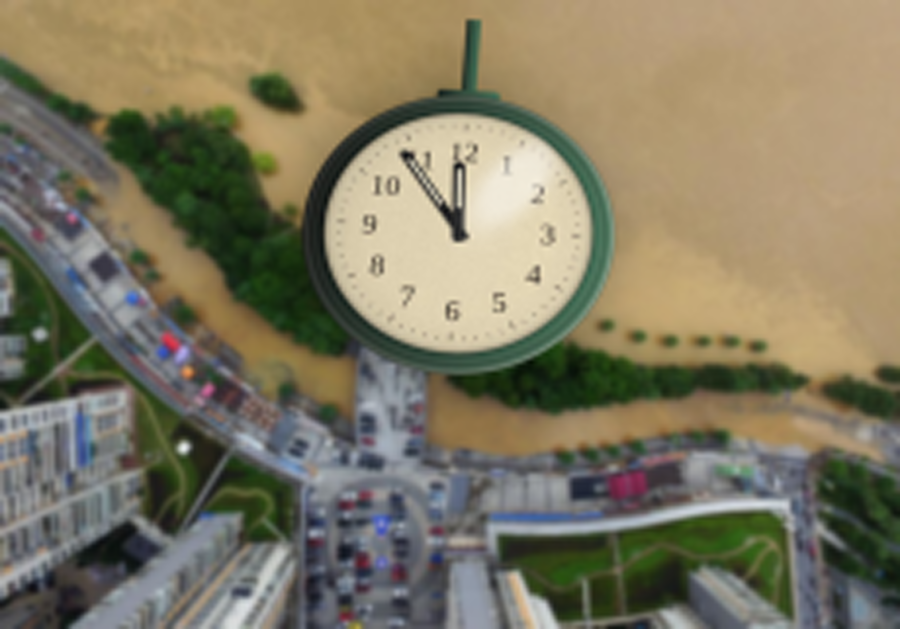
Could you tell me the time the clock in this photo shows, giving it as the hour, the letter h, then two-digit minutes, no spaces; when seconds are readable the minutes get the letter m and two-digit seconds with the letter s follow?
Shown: 11h54
